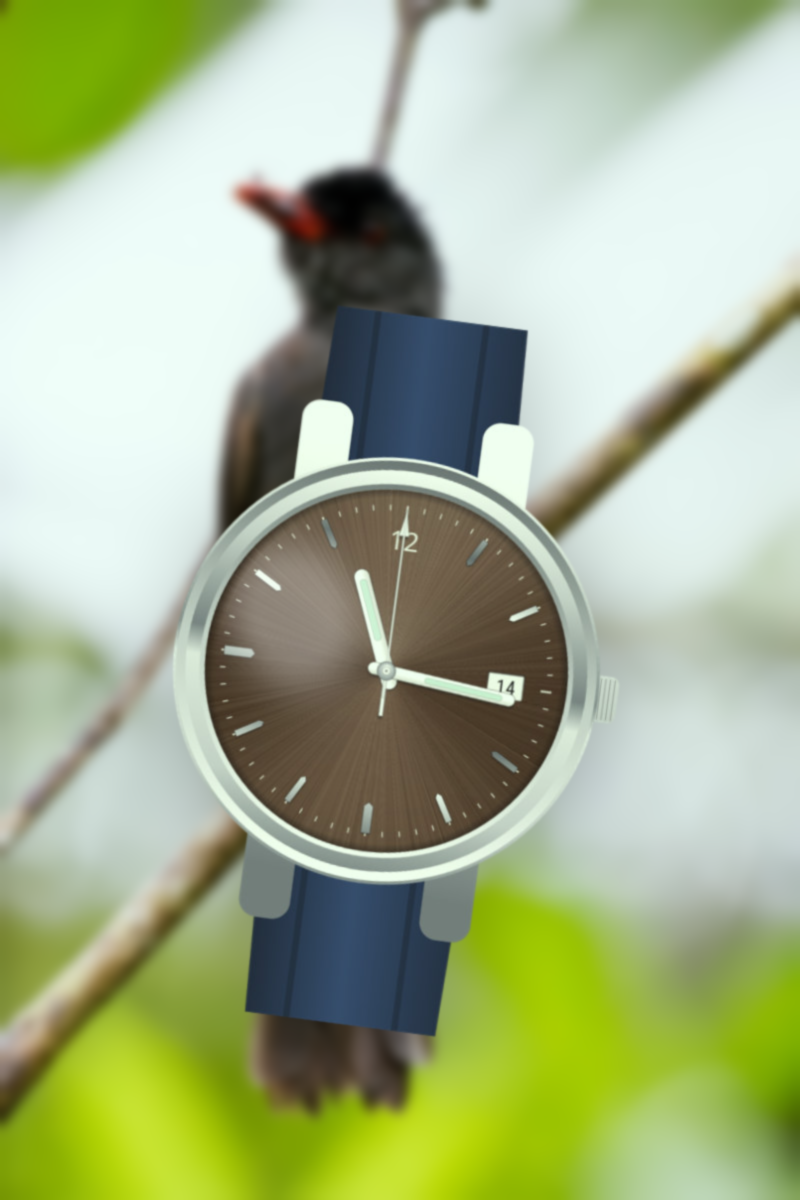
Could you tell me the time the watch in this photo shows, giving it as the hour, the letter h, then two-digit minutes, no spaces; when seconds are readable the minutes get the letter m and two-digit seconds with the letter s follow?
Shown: 11h16m00s
